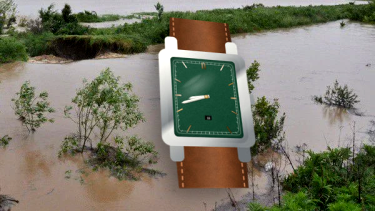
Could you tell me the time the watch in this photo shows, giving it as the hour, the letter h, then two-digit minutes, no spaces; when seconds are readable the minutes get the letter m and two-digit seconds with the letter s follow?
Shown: 8h42
